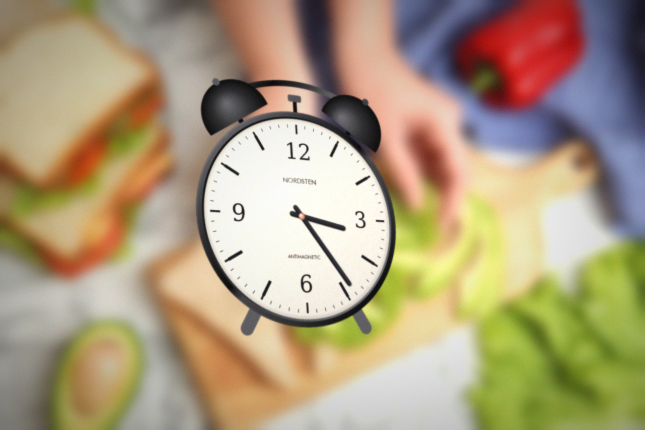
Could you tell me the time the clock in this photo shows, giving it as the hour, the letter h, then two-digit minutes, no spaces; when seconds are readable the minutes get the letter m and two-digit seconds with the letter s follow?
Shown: 3h24
